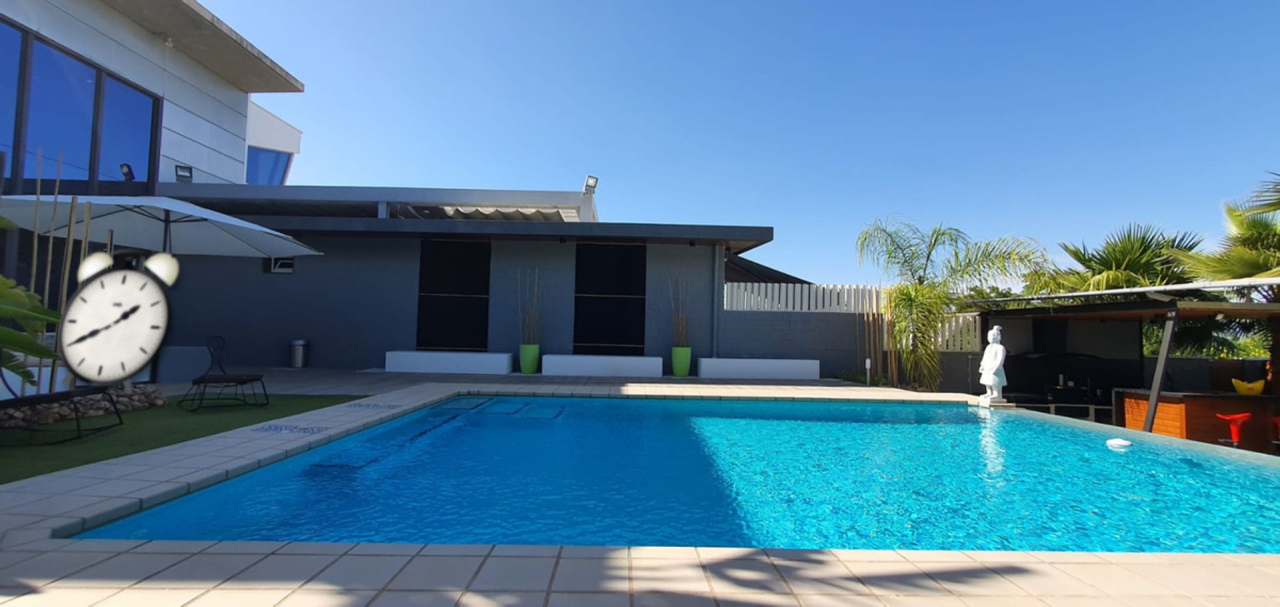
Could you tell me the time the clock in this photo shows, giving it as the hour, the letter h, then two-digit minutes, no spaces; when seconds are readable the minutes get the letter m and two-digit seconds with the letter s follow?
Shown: 1h40
